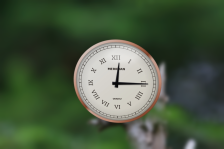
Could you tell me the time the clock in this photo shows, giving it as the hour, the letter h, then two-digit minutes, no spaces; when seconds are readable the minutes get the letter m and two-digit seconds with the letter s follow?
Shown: 12h15
